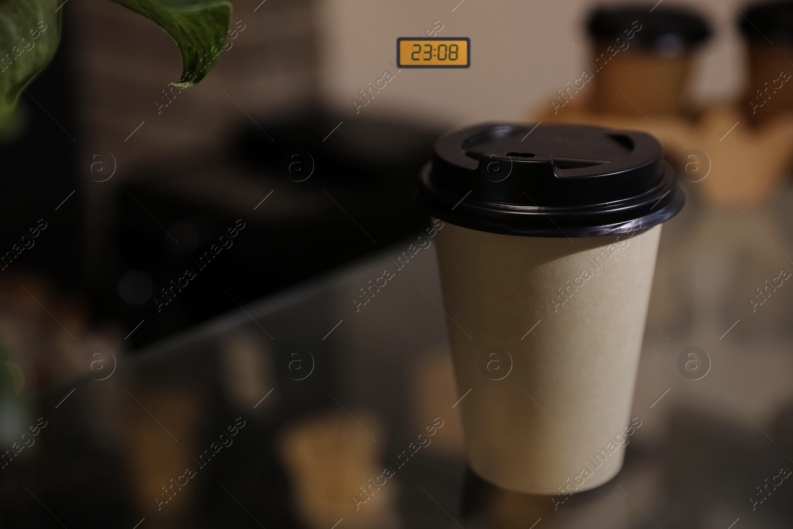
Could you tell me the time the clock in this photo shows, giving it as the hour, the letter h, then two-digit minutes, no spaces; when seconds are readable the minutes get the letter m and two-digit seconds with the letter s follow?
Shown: 23h08
